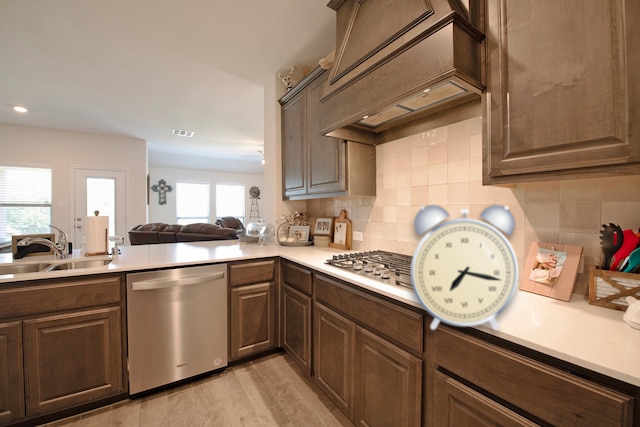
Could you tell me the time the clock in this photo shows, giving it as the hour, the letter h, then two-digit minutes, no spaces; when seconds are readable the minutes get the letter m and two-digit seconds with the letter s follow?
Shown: 7h17
